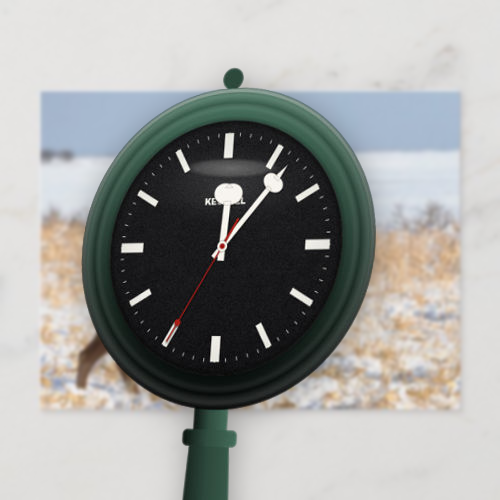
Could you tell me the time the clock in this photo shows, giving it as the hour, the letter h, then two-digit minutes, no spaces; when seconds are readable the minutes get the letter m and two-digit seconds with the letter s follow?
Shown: 12h06m35s
